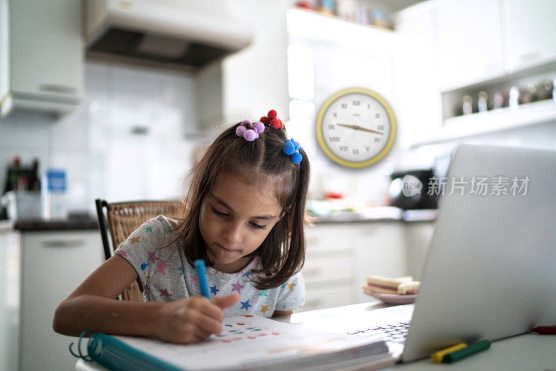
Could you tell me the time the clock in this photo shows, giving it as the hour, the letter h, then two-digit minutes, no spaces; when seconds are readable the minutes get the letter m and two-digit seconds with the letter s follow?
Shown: 9h17
